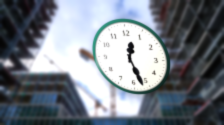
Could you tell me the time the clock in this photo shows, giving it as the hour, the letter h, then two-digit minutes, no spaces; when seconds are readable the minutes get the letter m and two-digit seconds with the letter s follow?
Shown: 12h27
